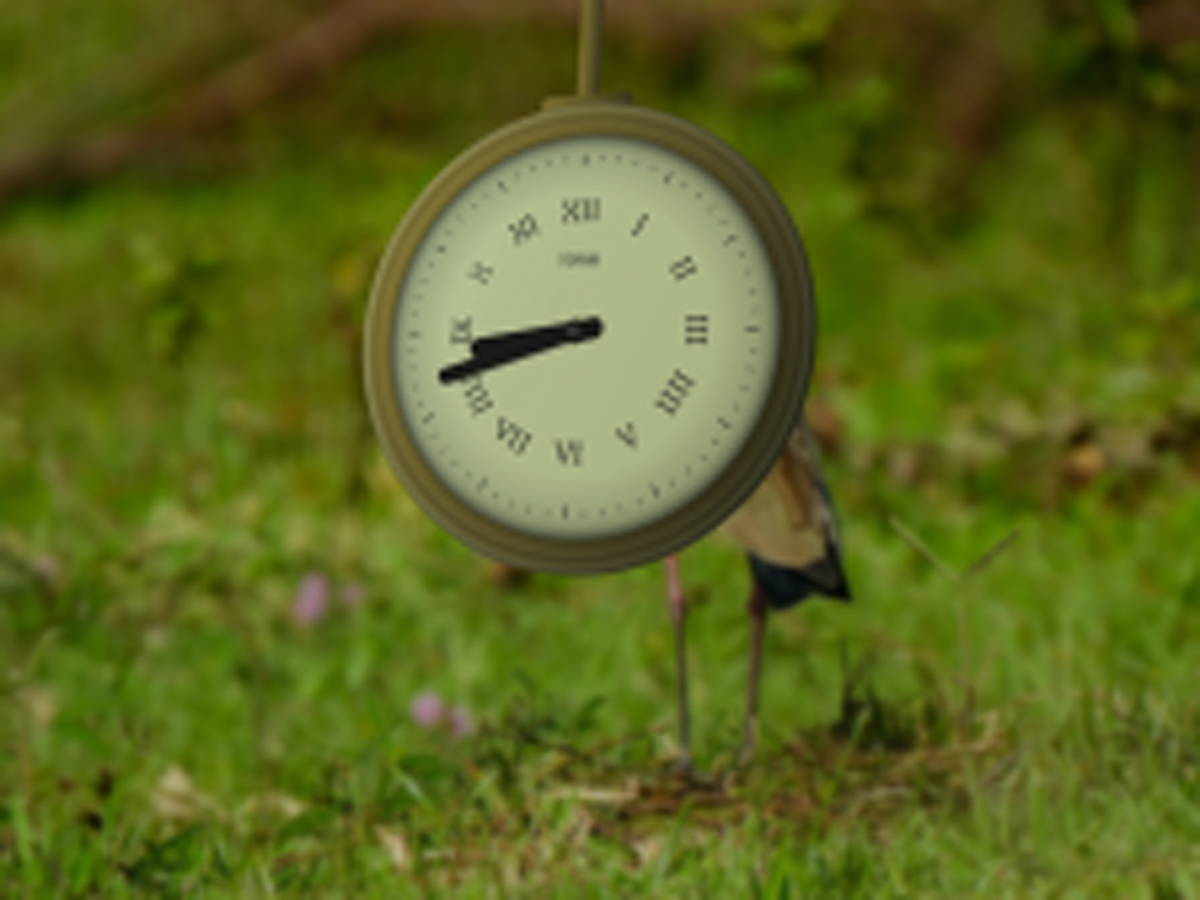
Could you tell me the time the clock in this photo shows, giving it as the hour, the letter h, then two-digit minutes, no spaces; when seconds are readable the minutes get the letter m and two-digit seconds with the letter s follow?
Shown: 8h42
